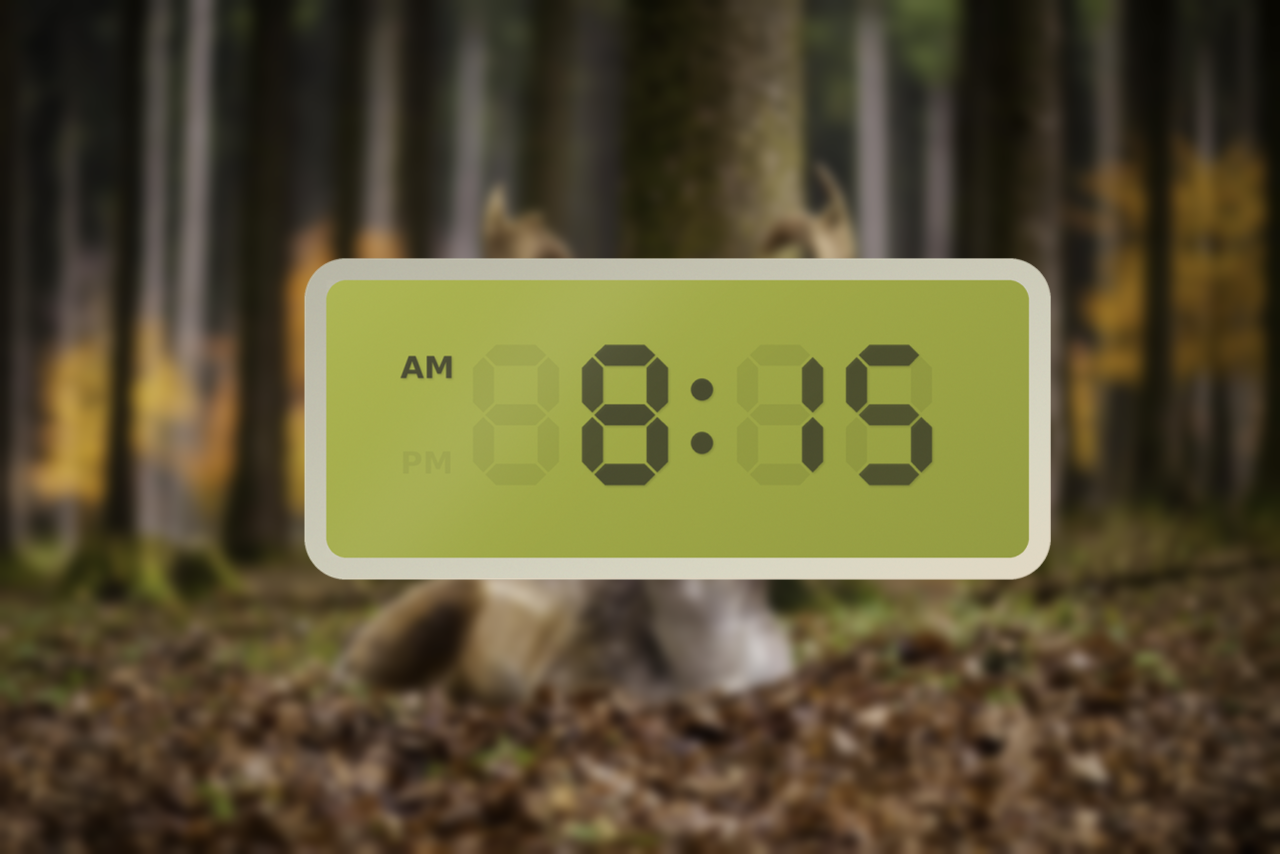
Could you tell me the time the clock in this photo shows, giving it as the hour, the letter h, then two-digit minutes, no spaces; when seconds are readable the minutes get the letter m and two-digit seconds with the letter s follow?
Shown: 8h15
